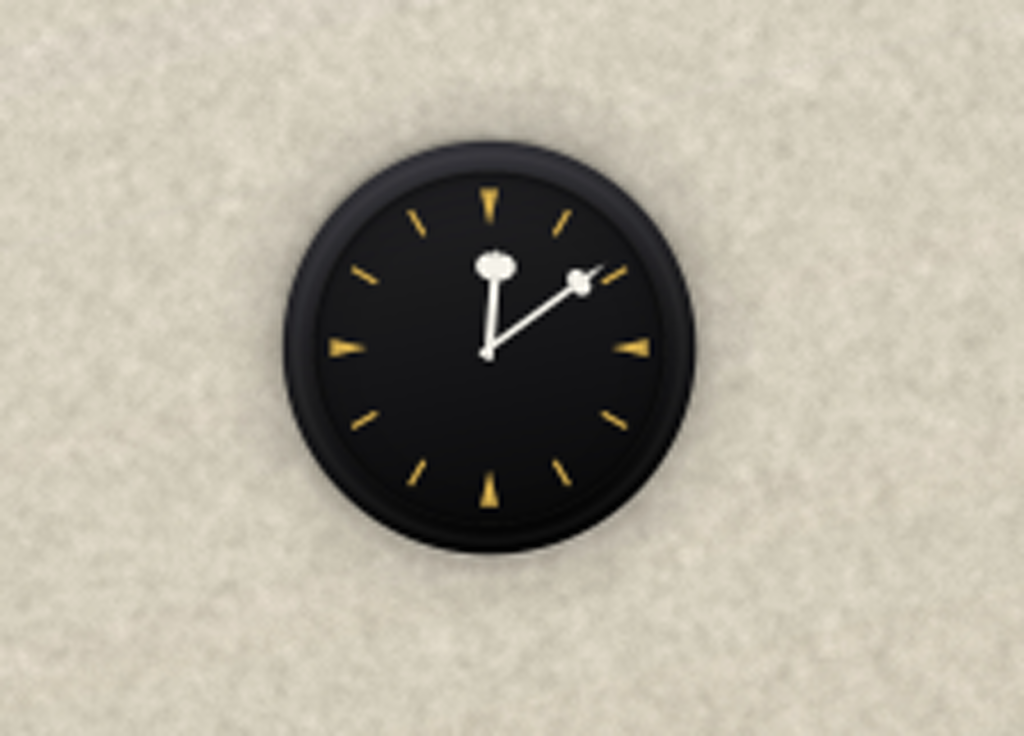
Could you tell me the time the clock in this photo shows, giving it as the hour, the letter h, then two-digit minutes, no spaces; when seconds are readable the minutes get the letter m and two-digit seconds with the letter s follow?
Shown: 12h09
